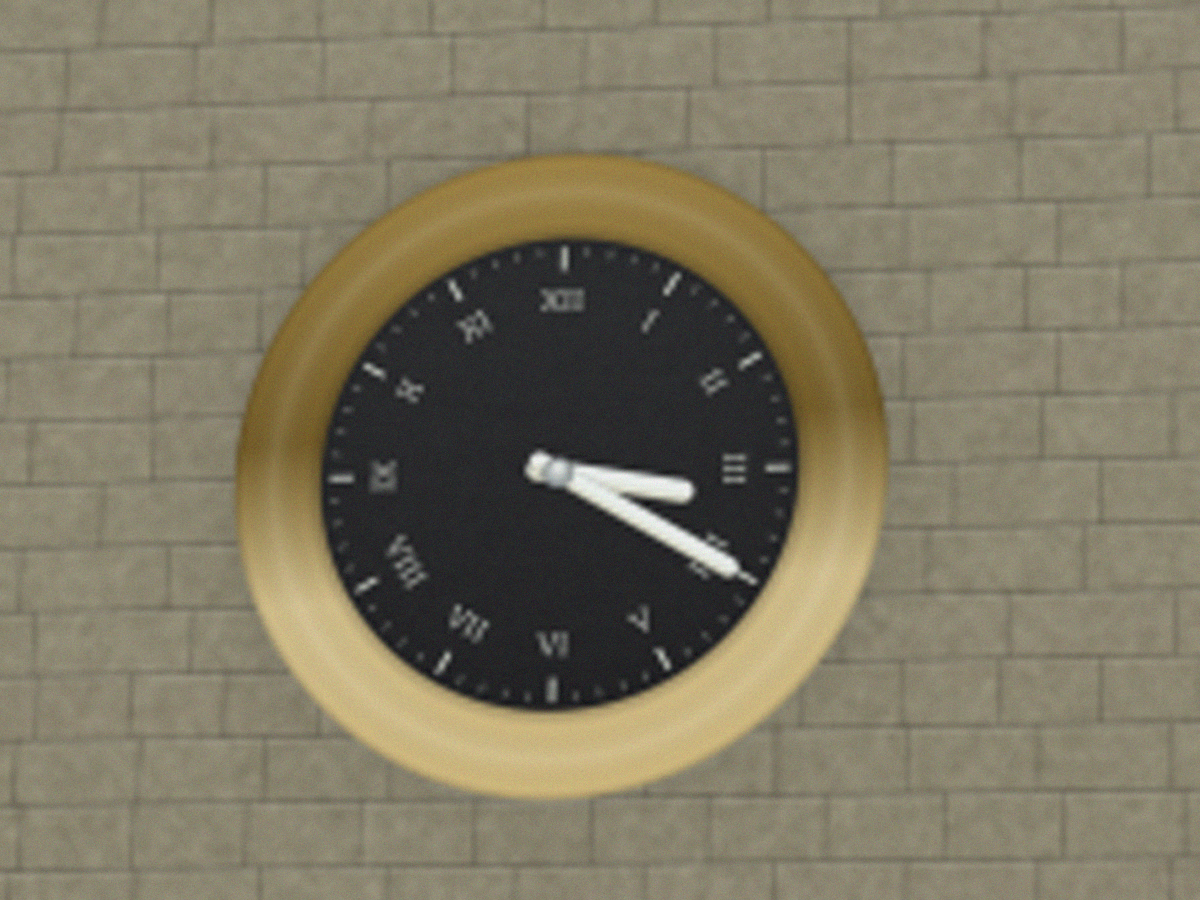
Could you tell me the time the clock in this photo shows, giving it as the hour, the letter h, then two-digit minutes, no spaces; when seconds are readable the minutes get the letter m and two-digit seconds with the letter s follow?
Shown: 3h20
